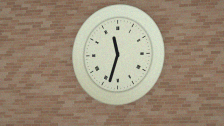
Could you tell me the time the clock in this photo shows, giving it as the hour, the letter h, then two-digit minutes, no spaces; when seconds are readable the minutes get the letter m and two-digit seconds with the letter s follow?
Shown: 11h33
